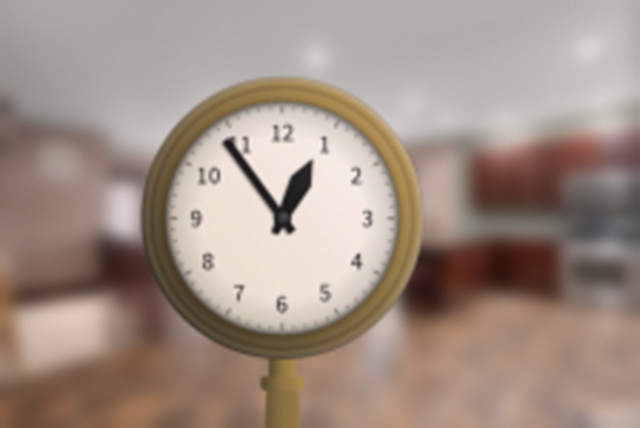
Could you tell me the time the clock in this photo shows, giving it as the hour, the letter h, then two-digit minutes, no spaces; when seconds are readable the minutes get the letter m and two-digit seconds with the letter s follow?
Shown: 12h54
